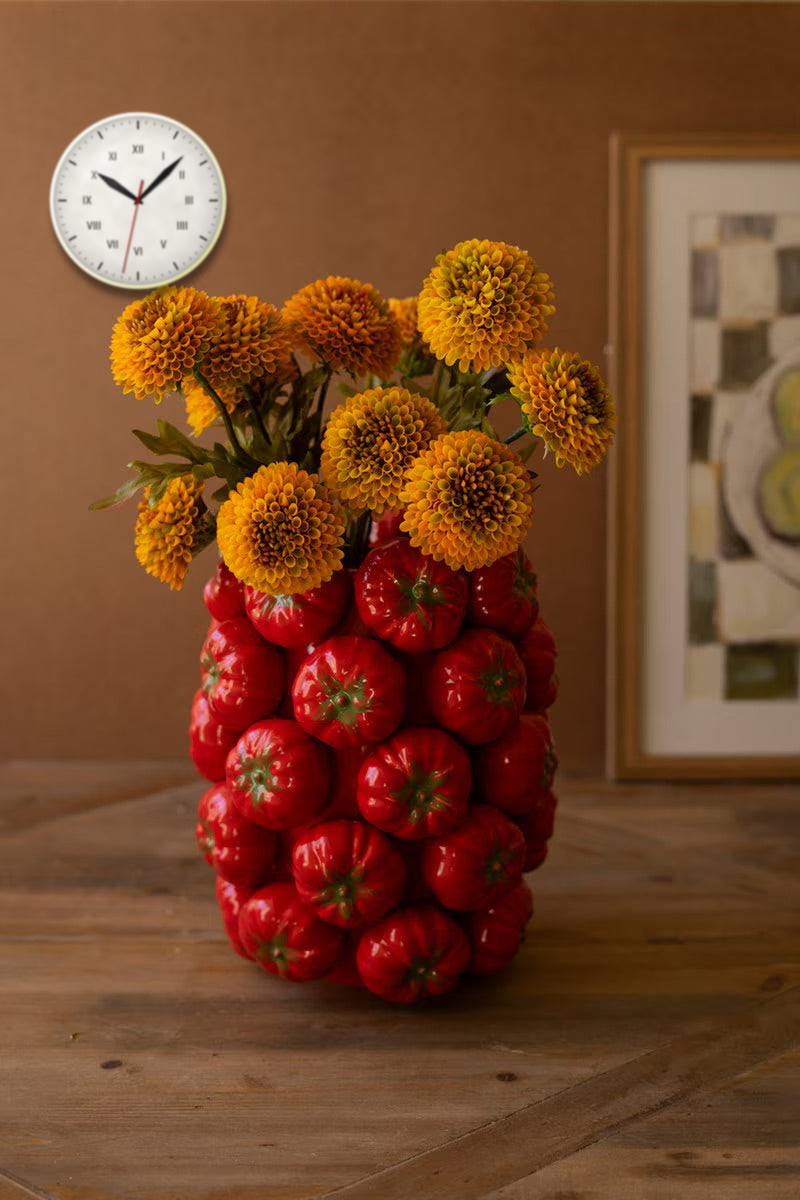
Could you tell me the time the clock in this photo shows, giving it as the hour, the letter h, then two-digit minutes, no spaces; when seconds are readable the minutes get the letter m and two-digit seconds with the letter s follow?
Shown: 10h07m32s
